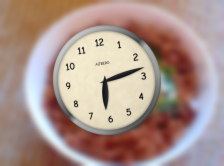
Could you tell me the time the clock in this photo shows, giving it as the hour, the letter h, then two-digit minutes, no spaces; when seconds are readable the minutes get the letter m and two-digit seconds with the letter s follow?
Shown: 6h13
